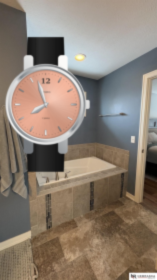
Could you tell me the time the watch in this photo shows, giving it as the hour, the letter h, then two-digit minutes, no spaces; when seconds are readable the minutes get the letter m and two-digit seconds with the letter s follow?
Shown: 7h57
